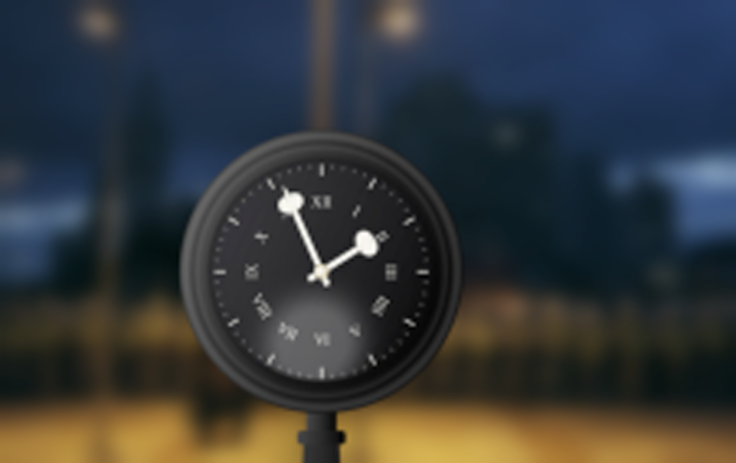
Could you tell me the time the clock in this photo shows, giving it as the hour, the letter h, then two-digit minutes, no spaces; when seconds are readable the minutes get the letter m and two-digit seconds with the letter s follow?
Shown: 1h56
